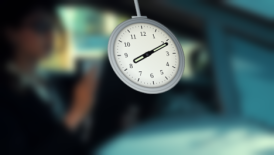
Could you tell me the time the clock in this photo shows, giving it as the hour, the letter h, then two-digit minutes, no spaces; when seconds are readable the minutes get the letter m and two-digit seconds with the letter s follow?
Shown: 8h11
